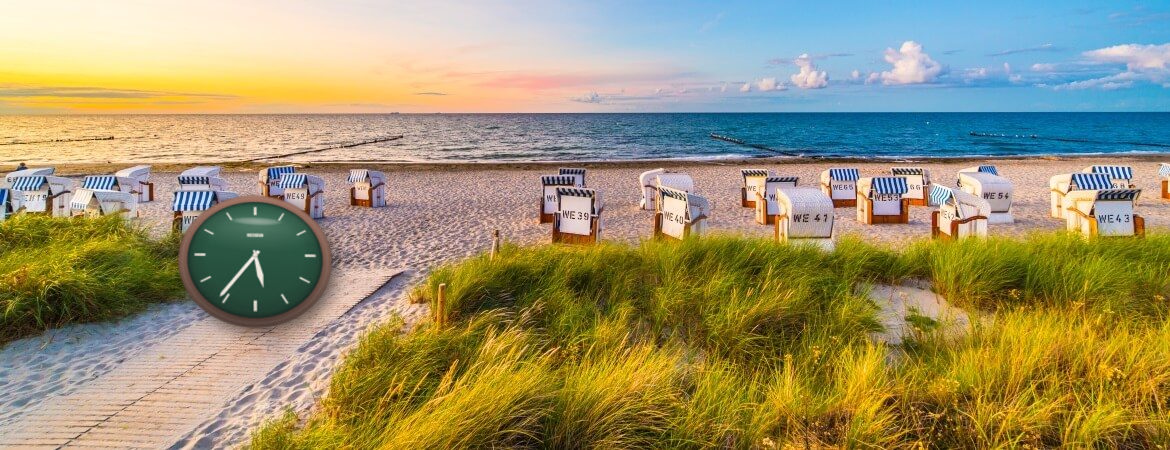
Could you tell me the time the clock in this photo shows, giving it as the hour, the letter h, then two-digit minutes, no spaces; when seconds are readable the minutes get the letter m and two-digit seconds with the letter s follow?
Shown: 5h36
